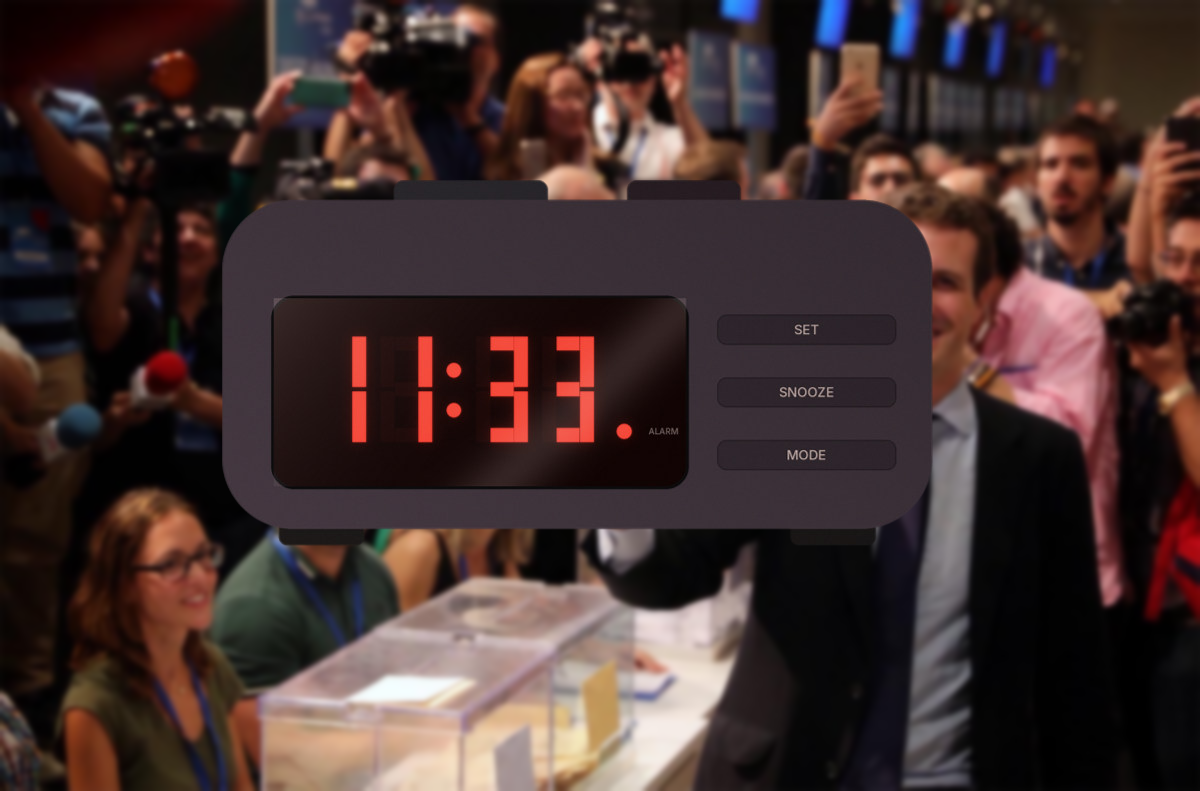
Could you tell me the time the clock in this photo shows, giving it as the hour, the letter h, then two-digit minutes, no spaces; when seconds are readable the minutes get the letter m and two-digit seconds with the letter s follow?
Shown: 11h33
